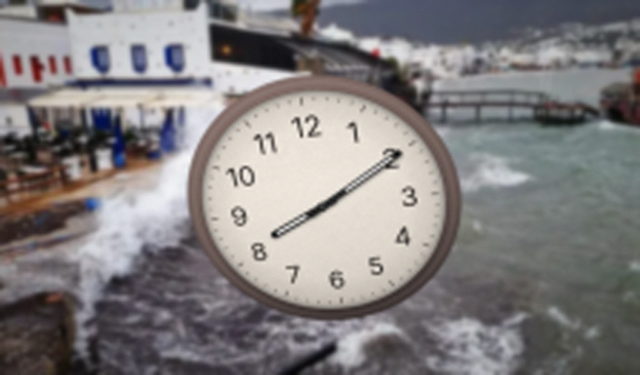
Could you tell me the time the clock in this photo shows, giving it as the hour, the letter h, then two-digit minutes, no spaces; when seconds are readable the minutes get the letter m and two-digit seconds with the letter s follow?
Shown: 8h10
